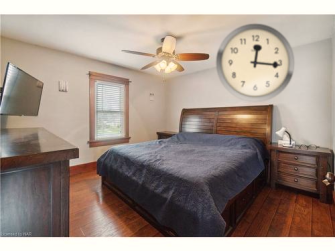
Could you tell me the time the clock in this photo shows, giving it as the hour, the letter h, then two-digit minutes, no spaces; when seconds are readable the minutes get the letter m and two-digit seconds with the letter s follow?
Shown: 12h16
